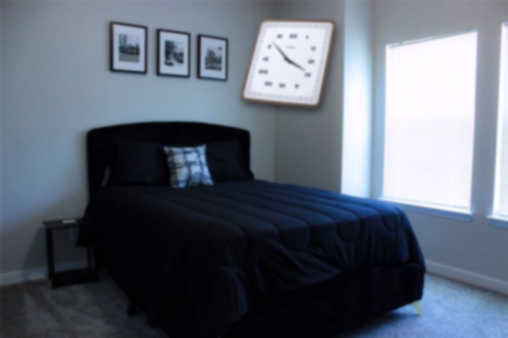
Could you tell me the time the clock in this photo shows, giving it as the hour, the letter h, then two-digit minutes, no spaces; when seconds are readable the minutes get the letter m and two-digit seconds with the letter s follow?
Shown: 3h52
